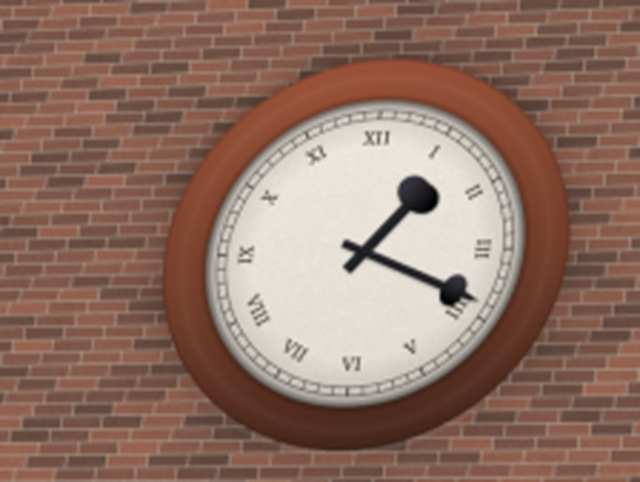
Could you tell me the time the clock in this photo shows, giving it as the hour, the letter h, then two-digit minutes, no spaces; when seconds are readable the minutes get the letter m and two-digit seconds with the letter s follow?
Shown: 1h19
